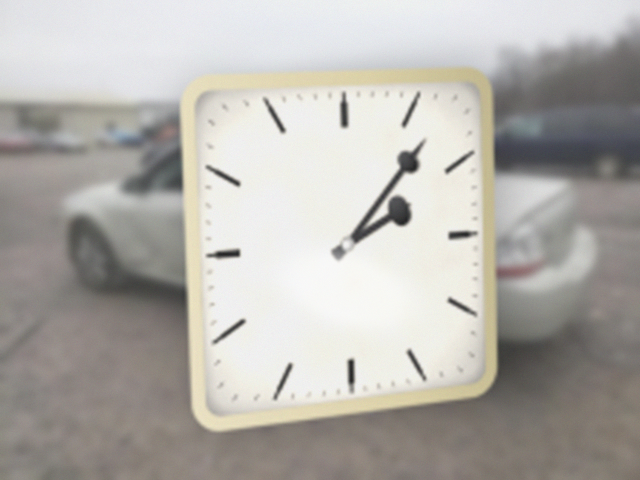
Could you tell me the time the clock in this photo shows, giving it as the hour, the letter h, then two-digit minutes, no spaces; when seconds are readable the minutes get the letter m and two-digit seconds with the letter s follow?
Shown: 2h07
